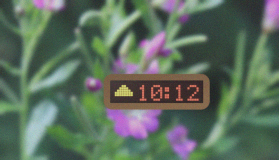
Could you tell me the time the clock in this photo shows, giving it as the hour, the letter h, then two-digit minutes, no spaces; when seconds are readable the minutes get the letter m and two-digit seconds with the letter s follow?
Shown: 10h12
